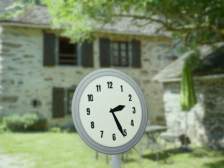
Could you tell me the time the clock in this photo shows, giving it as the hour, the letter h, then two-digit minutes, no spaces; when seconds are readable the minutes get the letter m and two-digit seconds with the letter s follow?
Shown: 2h26
